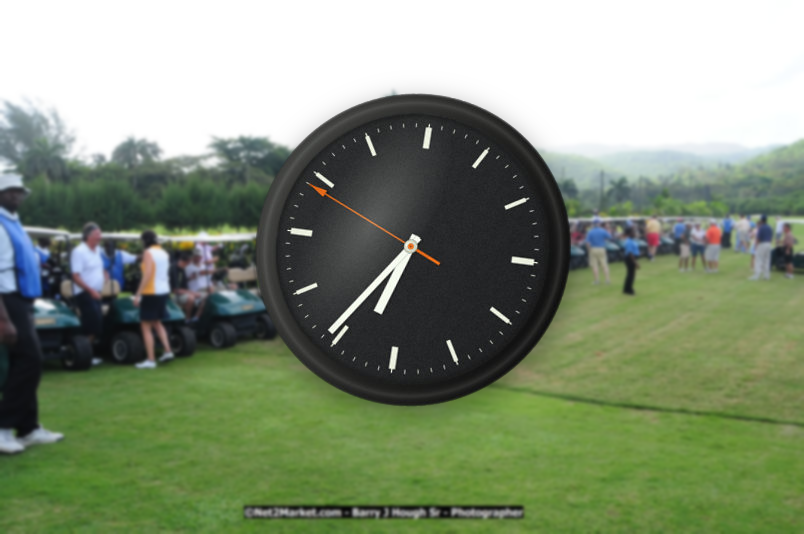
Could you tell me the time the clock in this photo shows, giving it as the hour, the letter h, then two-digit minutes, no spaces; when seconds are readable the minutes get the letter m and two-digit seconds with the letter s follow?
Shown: 6h35m49s
